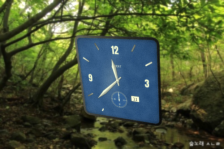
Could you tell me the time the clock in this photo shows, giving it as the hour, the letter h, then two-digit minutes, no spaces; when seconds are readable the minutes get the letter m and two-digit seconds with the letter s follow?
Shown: 11h38
